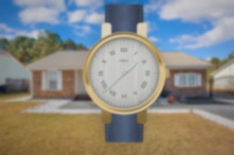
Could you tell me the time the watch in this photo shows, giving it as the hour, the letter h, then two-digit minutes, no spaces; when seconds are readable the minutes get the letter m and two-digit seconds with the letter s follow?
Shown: 1h38
